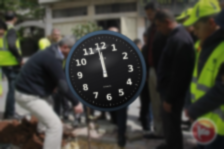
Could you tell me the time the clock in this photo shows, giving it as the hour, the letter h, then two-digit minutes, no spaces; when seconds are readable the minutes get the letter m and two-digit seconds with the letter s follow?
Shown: 11h59
